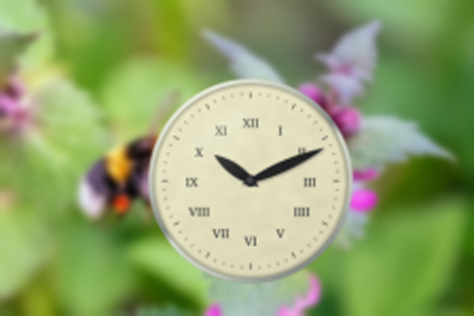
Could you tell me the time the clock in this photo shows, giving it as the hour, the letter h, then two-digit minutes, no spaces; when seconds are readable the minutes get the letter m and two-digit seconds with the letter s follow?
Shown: 10h11
